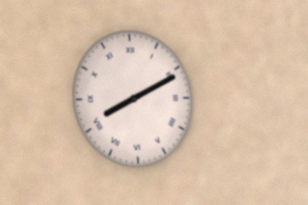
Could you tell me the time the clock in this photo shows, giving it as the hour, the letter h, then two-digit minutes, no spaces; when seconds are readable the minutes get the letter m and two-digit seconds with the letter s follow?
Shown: 8h11
